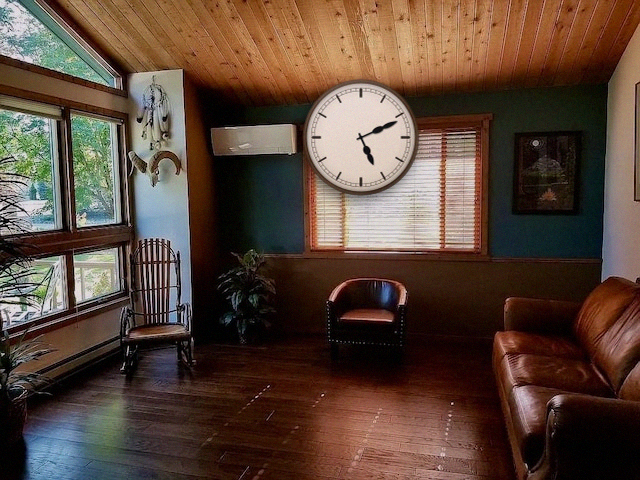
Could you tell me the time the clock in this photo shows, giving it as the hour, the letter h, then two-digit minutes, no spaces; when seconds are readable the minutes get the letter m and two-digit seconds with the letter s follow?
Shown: 5h11
